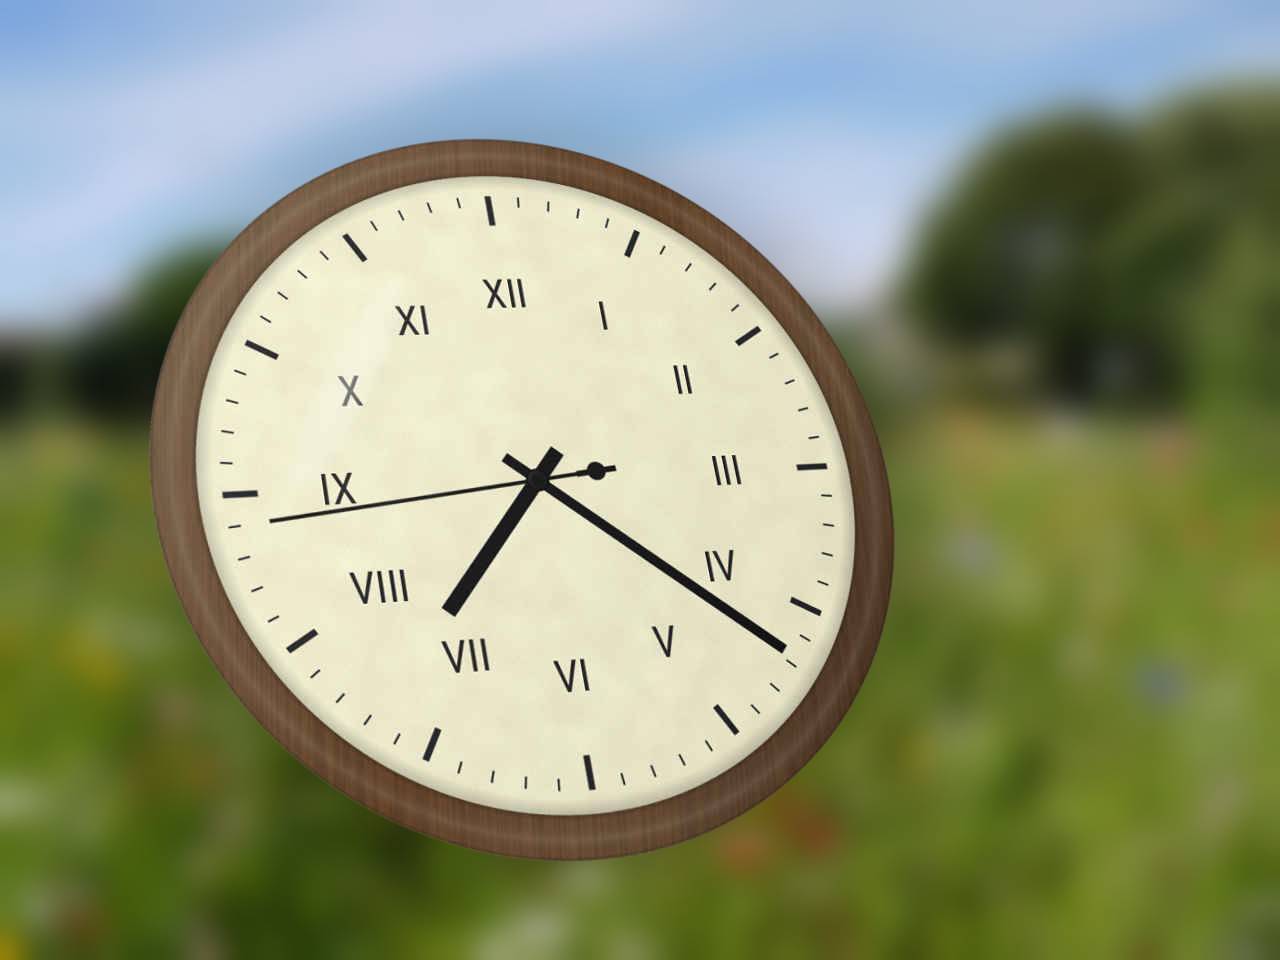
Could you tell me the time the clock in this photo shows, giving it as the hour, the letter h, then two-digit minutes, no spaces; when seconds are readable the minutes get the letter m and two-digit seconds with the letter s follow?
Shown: 7h21m44s
